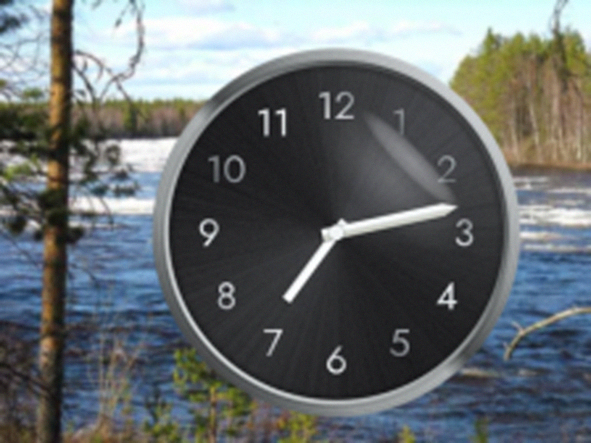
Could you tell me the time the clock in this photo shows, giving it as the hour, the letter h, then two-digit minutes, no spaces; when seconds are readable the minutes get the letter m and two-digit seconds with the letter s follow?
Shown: 7h13
